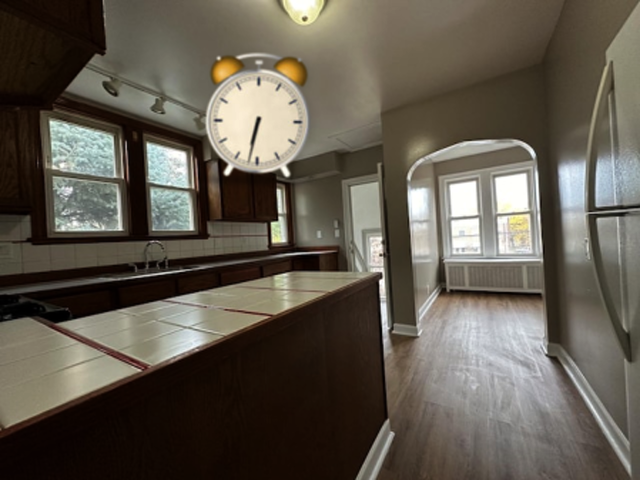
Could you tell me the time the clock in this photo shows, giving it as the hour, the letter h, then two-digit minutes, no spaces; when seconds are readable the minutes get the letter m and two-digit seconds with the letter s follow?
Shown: 6h32
